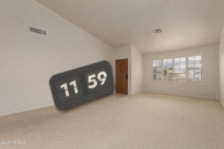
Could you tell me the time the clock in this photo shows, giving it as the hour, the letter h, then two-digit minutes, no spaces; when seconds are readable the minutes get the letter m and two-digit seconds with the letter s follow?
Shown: 11h59
